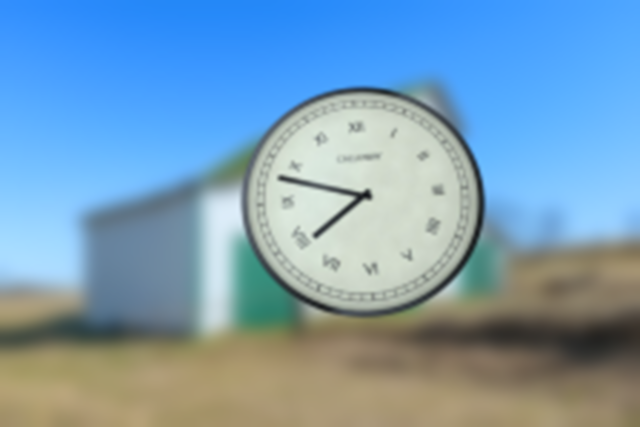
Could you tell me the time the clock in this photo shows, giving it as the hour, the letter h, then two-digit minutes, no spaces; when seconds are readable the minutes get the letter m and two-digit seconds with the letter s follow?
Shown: 7h48
